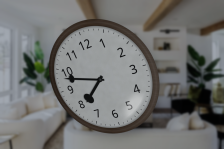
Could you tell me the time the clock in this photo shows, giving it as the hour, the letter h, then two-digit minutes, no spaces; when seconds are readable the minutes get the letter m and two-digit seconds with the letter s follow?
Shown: 7h48
